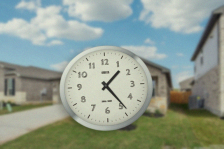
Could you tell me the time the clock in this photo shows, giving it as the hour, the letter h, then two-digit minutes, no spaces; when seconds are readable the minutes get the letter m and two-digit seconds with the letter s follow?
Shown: 1h24
